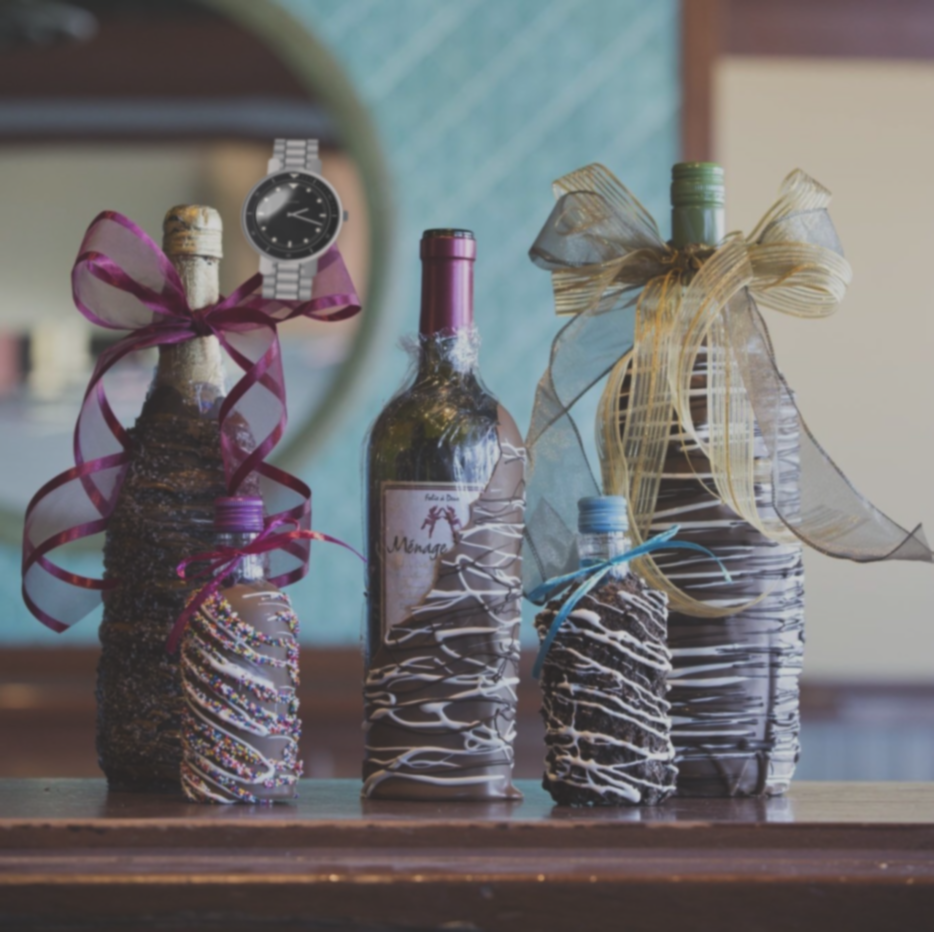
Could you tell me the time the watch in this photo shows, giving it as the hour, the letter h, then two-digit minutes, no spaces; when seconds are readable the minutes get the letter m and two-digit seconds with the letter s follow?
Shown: 2h18
